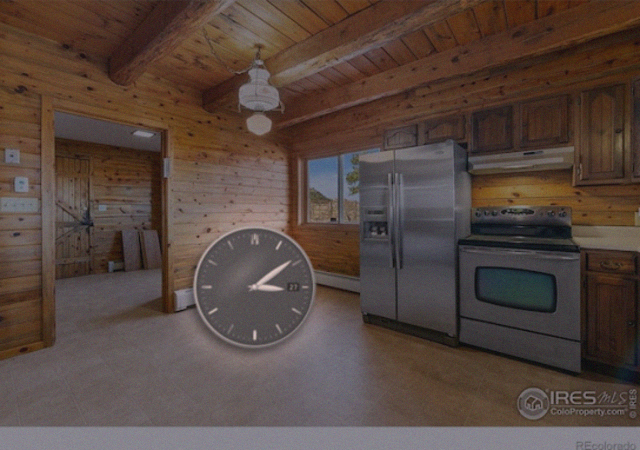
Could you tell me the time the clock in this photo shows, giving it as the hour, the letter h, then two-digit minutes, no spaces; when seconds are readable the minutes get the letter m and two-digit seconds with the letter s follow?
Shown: 3h09
